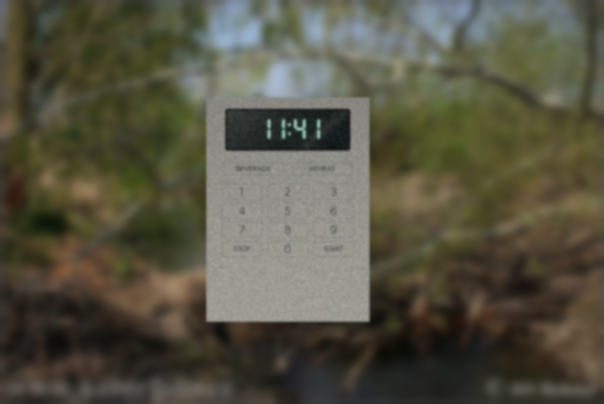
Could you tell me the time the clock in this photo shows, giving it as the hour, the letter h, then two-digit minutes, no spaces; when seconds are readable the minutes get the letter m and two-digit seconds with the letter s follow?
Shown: 11h41
